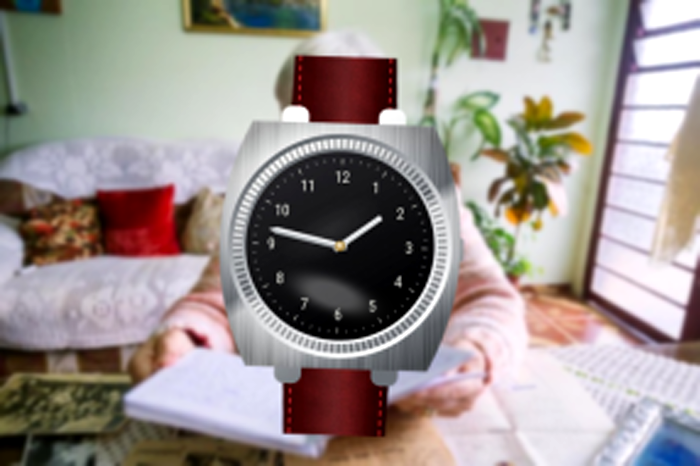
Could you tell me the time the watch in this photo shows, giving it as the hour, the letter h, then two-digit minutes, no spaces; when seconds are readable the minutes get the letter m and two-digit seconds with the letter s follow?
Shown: 1h47
